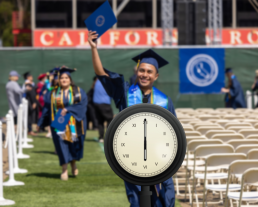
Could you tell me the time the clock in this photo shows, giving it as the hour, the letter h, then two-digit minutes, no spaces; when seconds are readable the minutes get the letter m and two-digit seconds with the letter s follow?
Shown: 6h00
